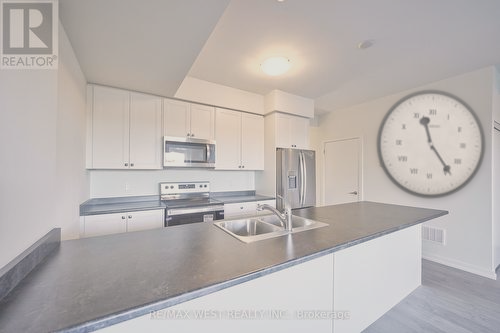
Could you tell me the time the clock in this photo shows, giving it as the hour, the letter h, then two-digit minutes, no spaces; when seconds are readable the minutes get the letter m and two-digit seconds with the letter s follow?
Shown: 11h24
